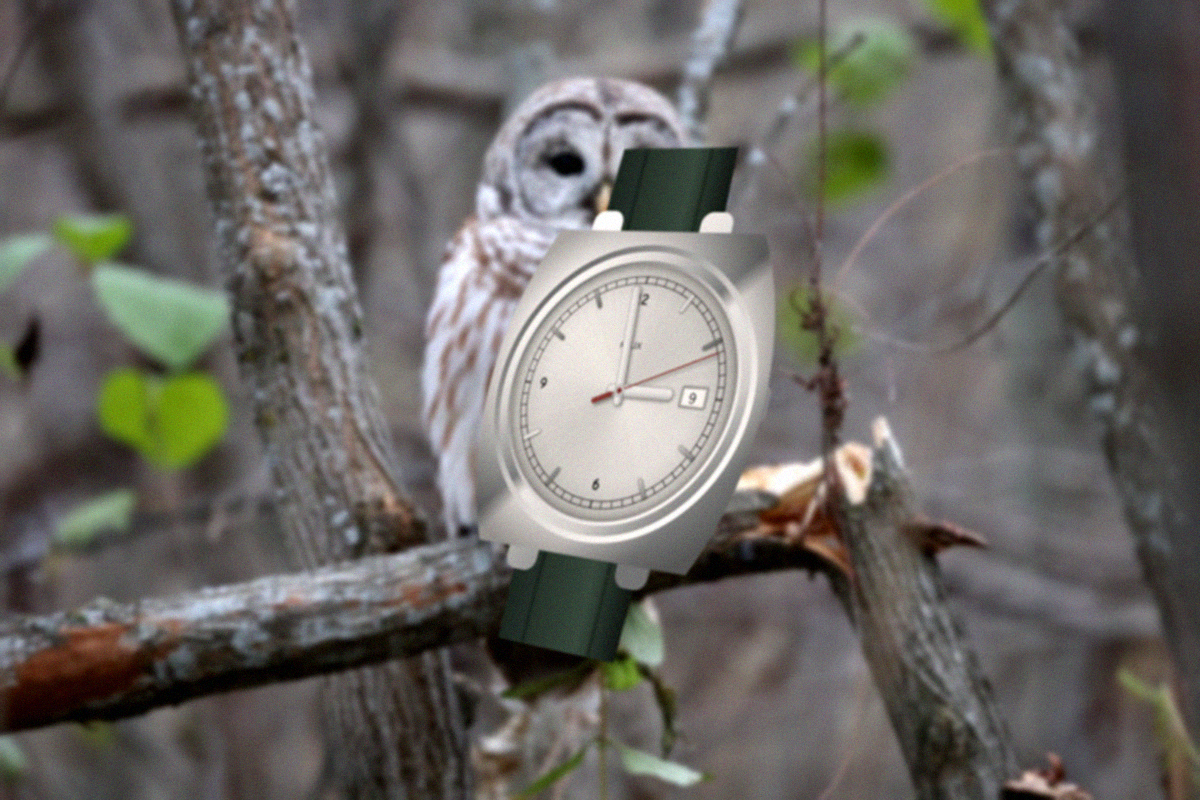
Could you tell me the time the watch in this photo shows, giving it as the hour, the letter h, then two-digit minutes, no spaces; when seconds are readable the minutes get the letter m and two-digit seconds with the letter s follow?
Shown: 2h59m11s
